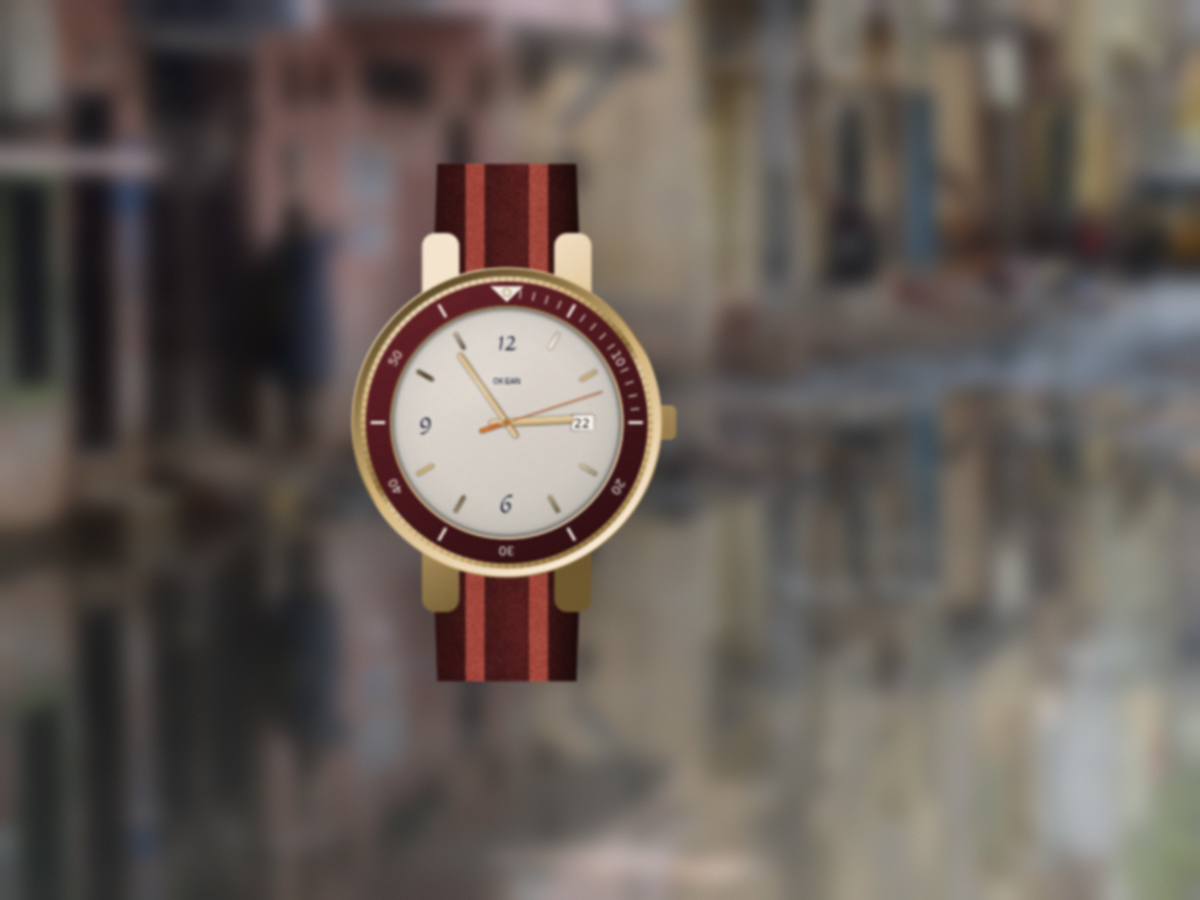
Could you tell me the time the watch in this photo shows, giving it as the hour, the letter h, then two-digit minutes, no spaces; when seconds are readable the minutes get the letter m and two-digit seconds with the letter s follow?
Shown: 2h54m12s
